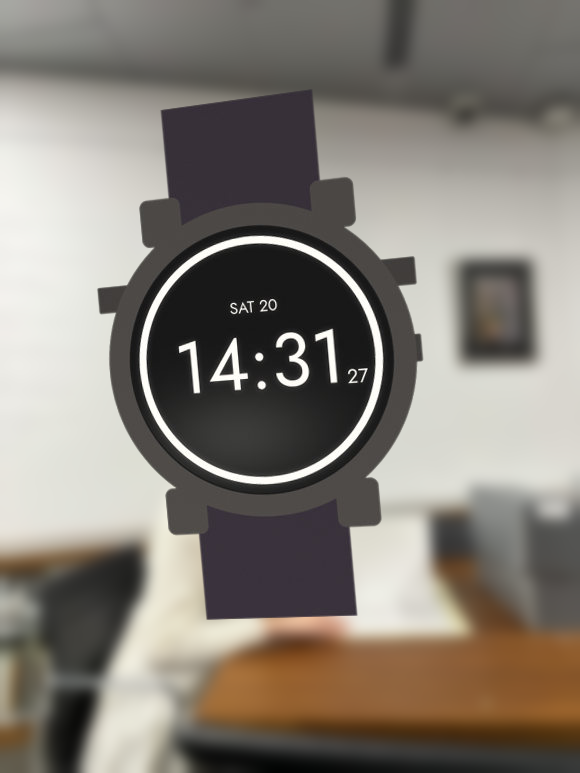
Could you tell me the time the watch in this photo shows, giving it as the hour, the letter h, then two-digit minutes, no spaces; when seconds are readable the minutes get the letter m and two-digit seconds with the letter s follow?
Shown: 14h31m27s
